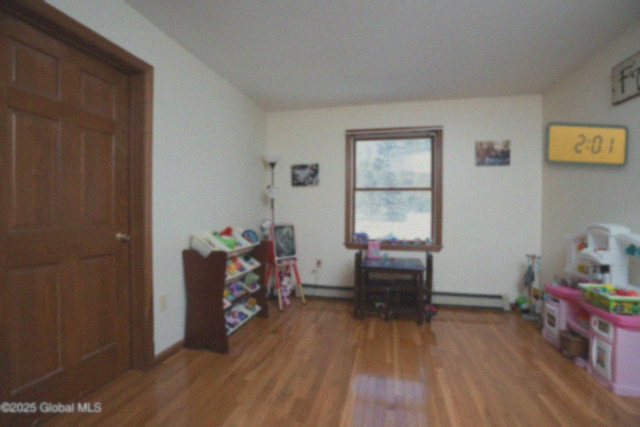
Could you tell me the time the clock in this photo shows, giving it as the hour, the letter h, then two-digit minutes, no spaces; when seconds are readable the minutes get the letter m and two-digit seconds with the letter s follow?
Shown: 2h01
